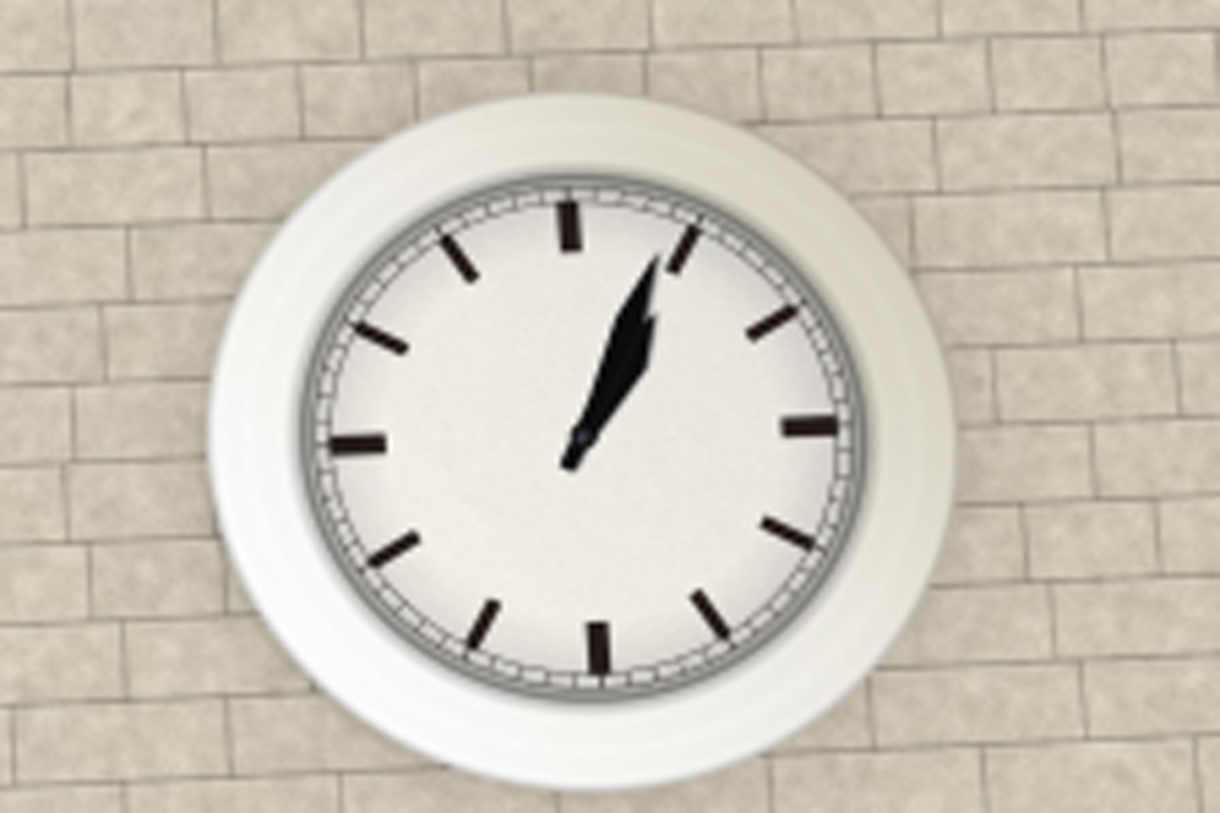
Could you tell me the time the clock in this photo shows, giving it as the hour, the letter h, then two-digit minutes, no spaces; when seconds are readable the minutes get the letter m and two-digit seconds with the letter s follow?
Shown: 1h04
